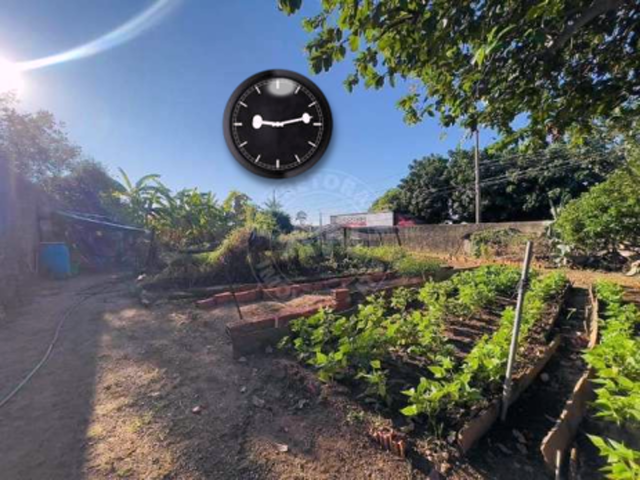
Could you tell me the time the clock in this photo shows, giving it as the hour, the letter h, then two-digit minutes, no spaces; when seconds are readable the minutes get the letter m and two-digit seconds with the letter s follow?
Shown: 9h13
